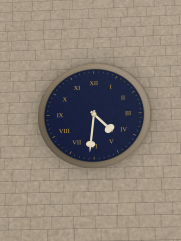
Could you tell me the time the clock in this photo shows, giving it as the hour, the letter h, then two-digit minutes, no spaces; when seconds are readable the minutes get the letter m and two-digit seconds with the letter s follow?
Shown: 4h31
